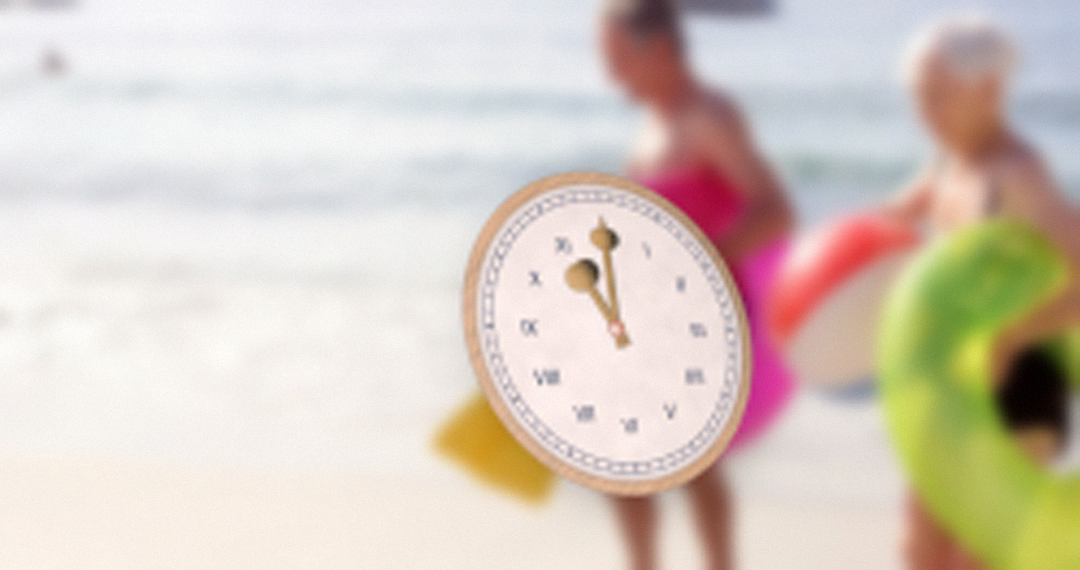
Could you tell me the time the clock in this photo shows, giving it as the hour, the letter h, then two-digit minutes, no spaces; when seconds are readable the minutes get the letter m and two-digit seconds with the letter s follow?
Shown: 11h00
